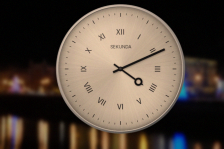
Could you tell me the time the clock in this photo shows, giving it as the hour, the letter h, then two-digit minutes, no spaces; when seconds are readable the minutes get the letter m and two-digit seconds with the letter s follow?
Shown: 4h11
